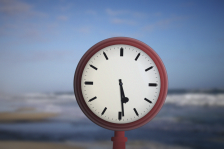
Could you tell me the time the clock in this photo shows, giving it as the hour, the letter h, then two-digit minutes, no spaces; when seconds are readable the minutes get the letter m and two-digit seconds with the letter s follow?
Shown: 5h29
